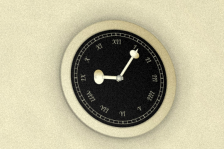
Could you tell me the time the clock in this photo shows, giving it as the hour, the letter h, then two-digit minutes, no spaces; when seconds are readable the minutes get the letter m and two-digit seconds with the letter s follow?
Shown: 9h06
